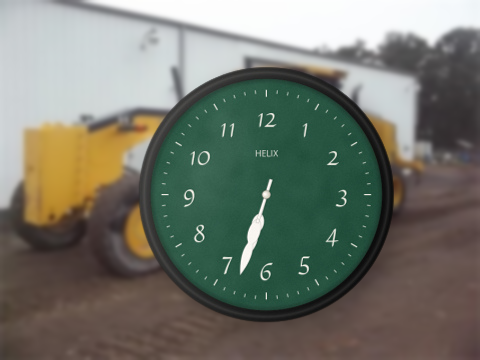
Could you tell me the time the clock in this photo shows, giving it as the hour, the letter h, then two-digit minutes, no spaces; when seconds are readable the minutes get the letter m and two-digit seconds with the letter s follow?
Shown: 6h33
